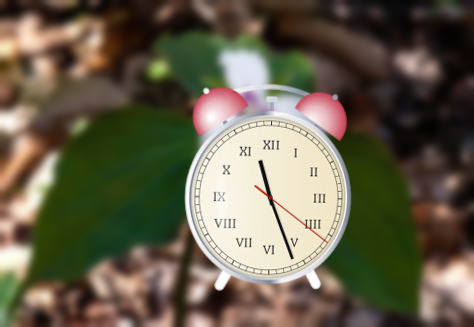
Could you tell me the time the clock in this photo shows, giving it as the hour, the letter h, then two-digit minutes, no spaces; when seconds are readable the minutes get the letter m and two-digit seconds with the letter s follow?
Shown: 11h26m21s
